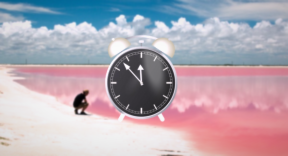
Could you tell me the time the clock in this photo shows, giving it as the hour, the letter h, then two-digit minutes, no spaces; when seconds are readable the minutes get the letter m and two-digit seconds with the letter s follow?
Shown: 11h53
